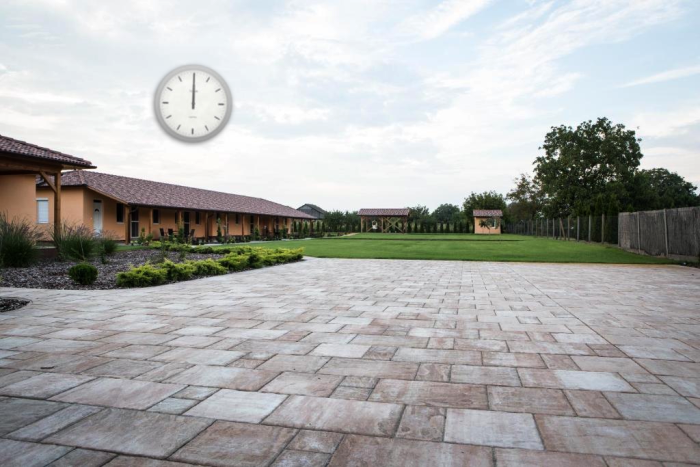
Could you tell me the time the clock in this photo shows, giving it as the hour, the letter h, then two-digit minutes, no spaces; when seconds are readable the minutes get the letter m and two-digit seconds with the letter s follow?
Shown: 12h00
